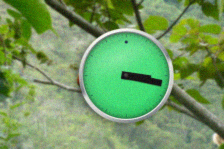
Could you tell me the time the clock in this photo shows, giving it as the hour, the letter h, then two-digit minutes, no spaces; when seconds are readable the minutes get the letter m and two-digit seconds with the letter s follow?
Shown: 3h17
